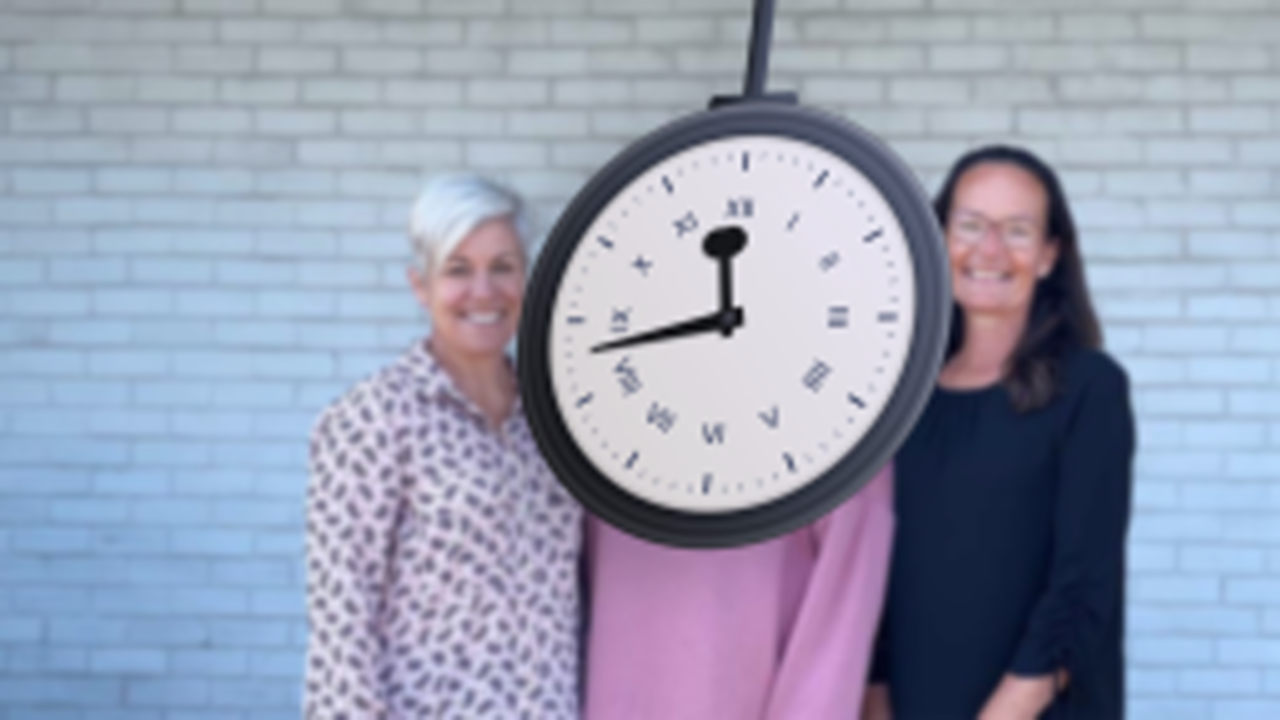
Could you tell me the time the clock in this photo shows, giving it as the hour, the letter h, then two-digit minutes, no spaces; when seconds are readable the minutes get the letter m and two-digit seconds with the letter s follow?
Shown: 11h43
